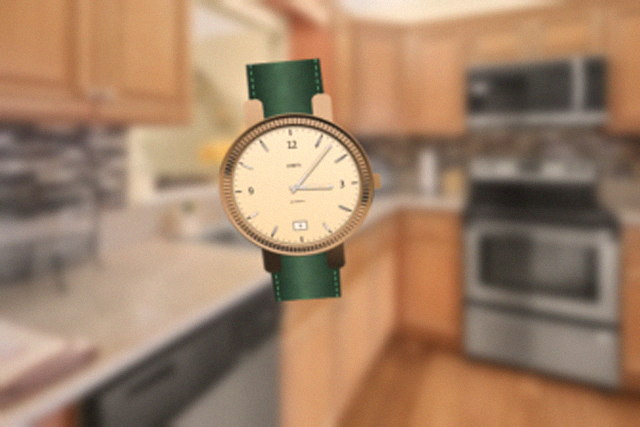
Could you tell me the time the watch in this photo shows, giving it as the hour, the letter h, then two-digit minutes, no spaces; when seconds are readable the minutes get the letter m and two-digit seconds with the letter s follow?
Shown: 3h07
